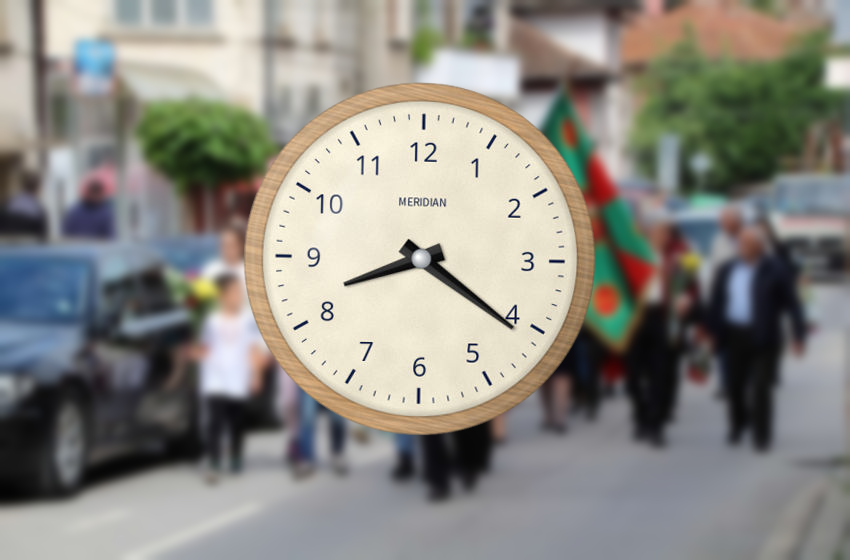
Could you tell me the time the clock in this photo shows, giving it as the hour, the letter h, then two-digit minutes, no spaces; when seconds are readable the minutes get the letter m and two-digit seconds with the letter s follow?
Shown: 8h21
